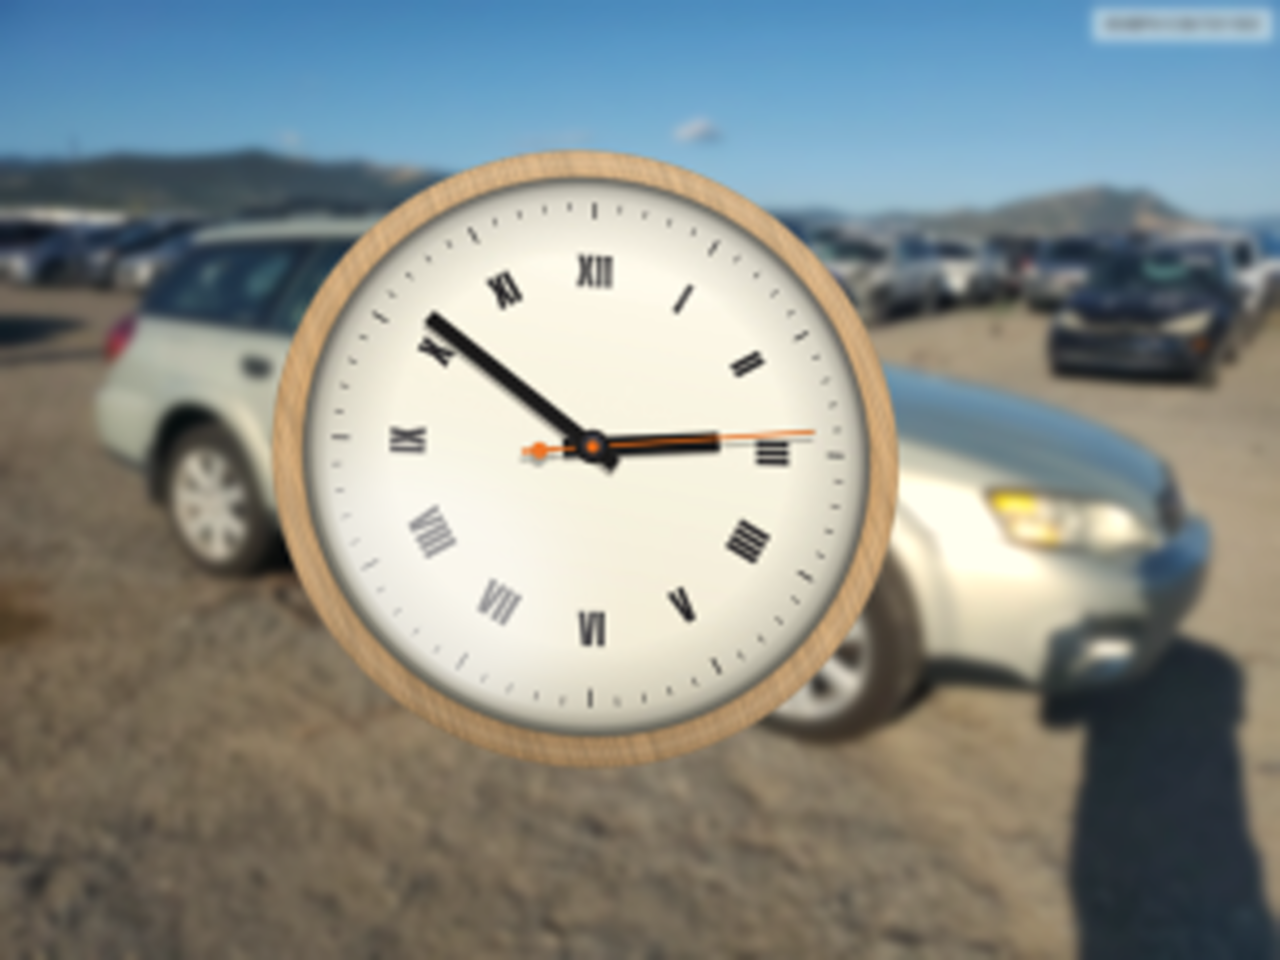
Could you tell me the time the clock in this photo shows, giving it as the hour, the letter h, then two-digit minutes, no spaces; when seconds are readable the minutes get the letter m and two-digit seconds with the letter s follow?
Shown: 2h51m14s
